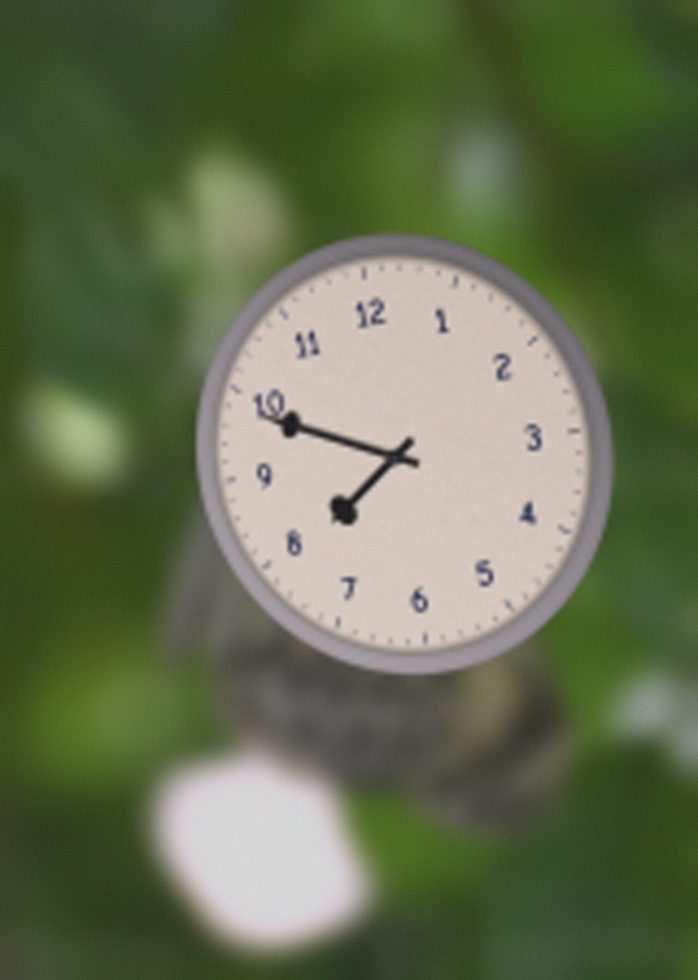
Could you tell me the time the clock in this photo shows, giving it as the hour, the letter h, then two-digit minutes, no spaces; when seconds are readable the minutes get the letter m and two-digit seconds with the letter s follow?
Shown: 7h49
